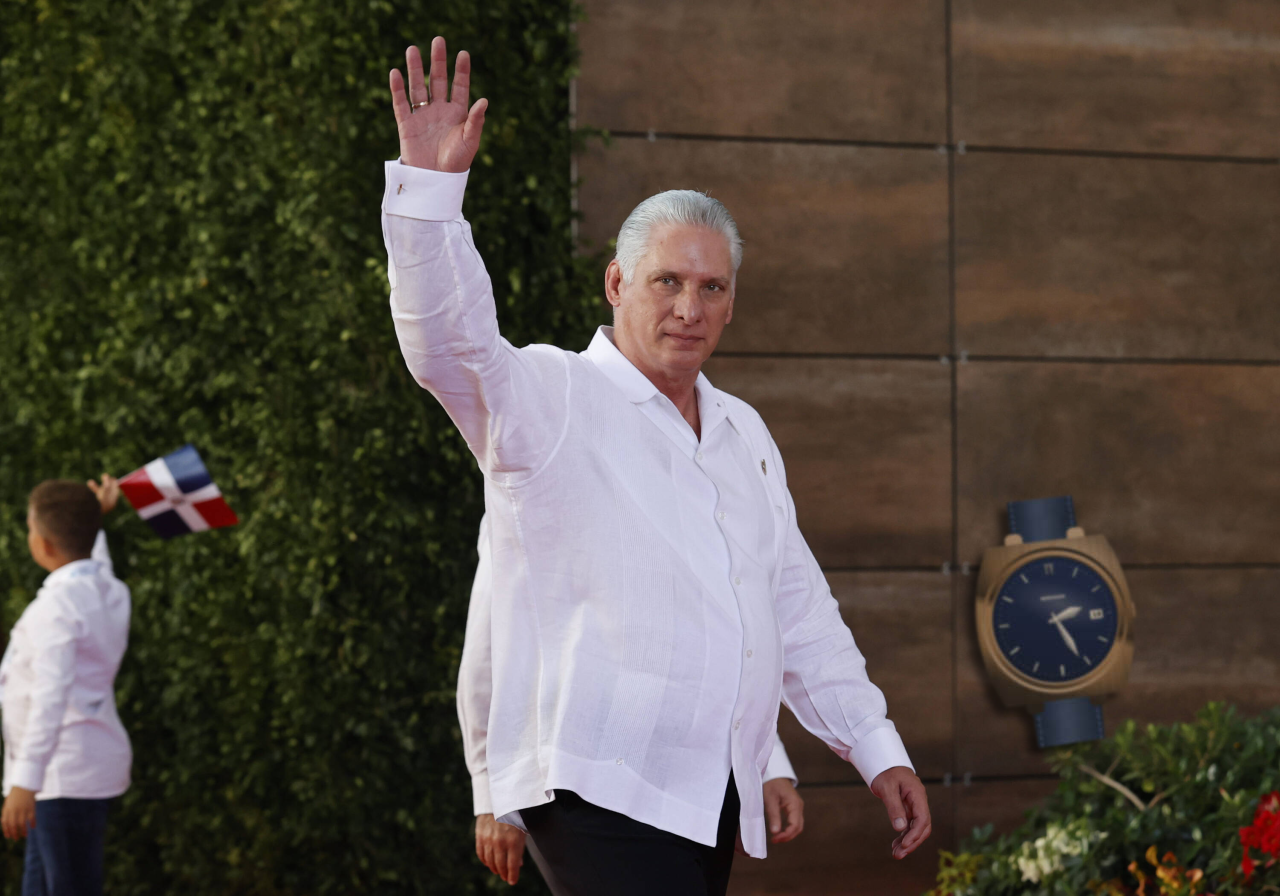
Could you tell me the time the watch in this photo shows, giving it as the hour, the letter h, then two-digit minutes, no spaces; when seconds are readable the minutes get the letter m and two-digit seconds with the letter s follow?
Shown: 2h26
